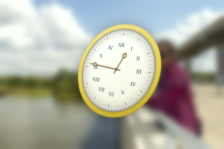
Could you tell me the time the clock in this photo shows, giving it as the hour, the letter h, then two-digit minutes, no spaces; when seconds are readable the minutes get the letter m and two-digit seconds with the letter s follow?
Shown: 12h46
